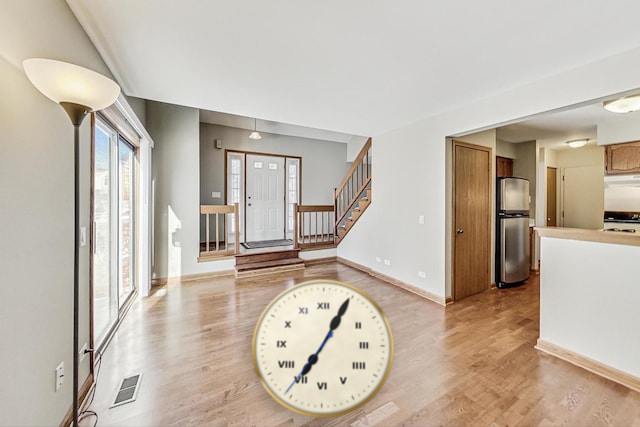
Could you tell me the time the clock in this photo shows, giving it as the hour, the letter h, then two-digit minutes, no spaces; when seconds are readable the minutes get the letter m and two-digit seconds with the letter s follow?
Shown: 7h04m36s
